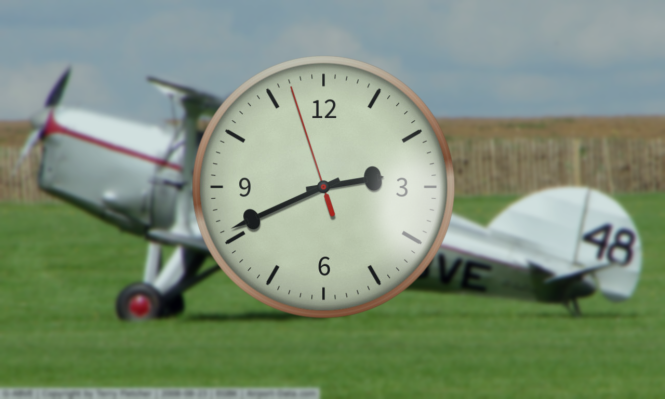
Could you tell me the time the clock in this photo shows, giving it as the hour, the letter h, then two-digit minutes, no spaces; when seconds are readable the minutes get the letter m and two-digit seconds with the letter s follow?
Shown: 2h40m57s
